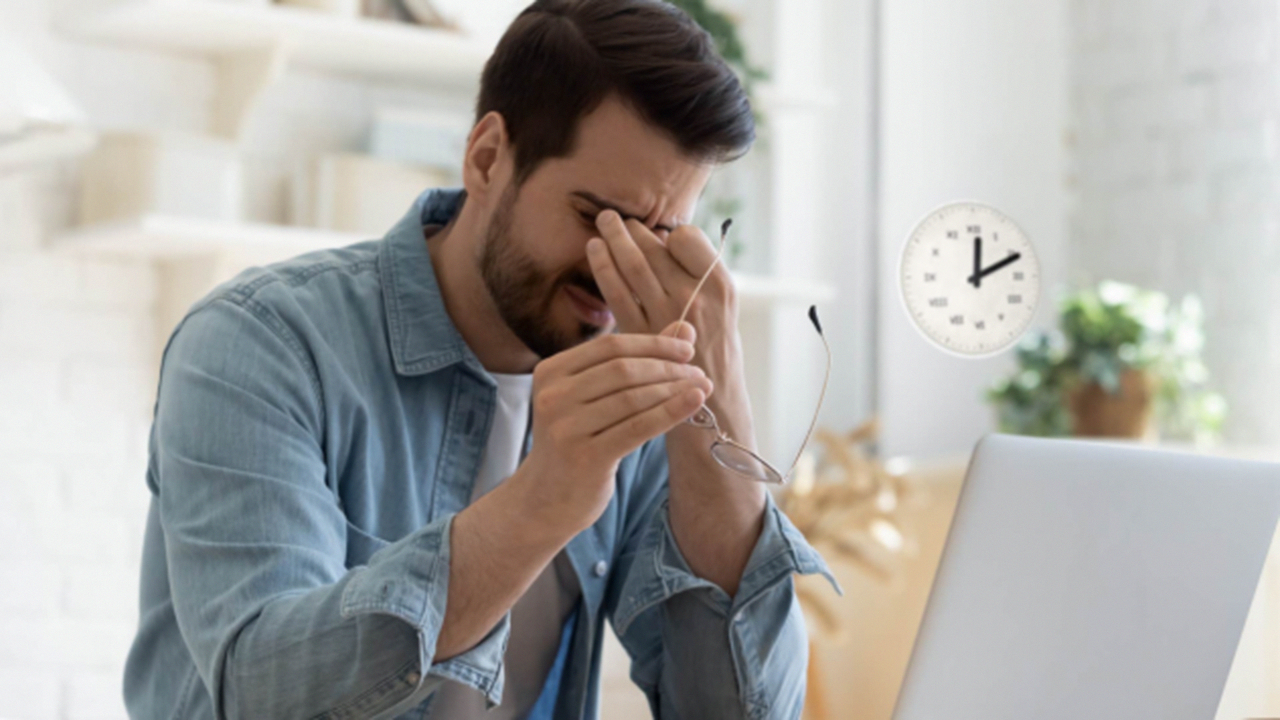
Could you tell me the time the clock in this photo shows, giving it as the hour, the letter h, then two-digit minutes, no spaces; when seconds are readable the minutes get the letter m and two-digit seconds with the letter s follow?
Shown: 12h11
